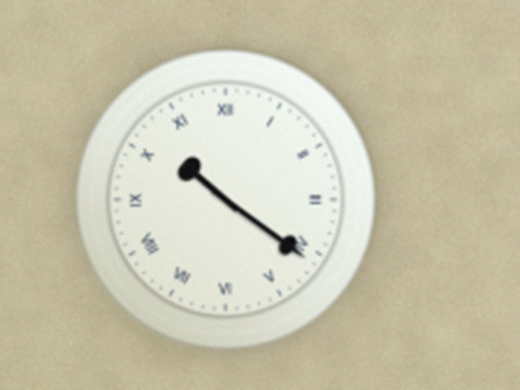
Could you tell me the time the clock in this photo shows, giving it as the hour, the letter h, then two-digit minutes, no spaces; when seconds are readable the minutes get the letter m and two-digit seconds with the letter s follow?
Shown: 10h21
